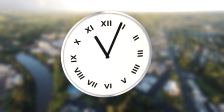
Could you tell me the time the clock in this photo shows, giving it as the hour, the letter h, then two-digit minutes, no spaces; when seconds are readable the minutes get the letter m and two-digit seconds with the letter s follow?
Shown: 11h04
